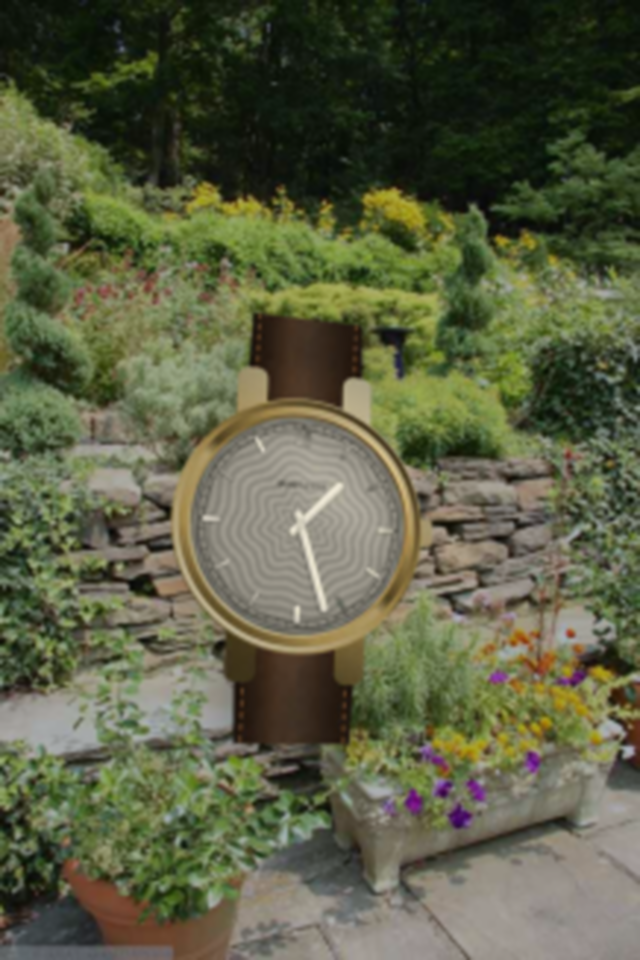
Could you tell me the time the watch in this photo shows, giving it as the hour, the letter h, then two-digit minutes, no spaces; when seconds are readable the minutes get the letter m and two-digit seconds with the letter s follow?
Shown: 1h27
